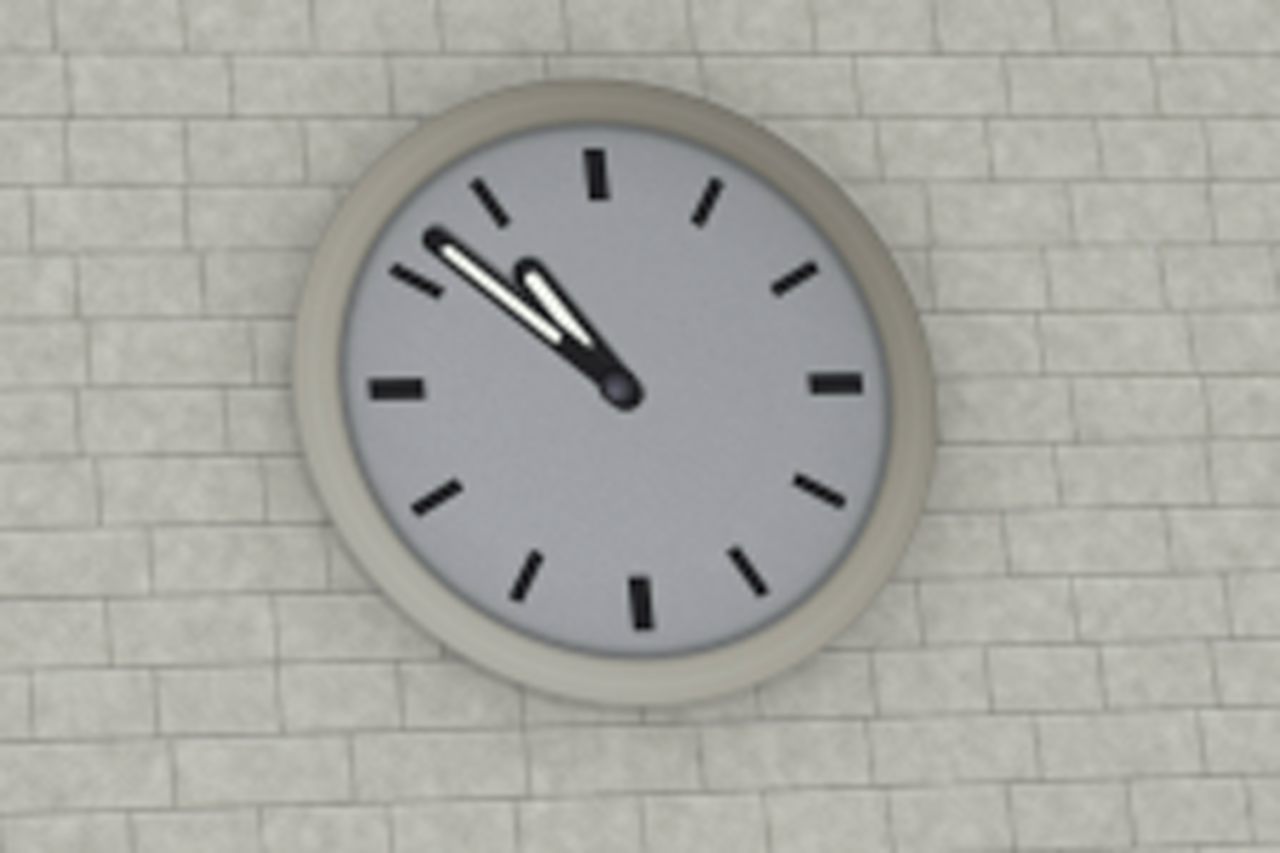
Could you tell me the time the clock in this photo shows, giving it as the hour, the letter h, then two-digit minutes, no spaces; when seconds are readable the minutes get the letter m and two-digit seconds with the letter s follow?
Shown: 10h52
